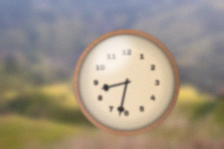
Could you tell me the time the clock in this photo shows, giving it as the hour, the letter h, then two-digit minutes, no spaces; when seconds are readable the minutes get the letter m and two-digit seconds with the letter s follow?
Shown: 8h32
